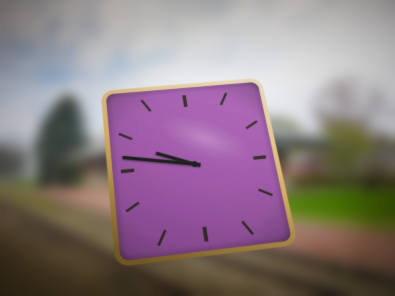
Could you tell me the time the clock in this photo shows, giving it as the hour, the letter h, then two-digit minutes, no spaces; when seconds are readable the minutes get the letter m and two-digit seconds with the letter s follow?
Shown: 9h47
